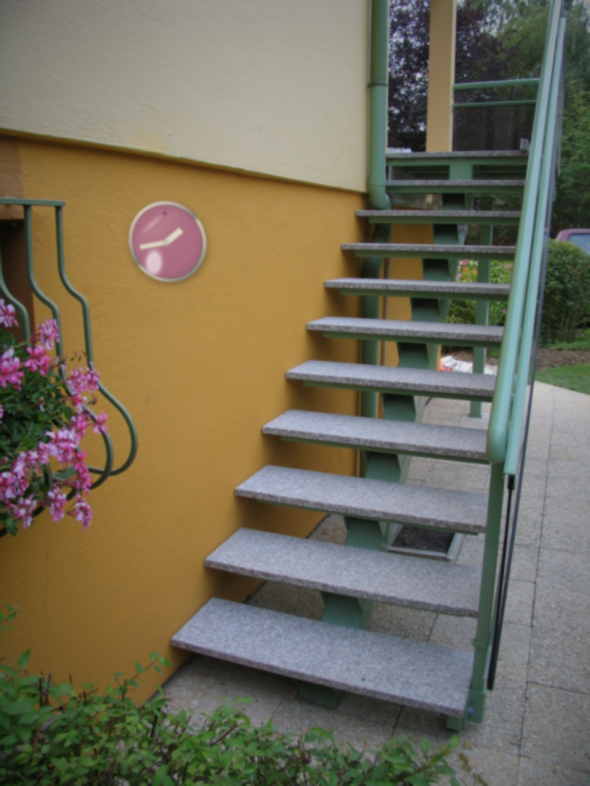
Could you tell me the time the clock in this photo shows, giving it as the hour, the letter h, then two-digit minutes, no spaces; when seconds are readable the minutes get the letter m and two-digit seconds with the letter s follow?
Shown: 1h43
